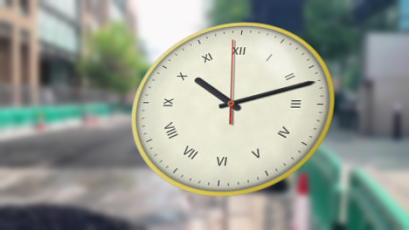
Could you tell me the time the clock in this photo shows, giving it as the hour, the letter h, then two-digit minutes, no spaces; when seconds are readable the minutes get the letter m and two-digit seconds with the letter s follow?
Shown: 10h11m59s
